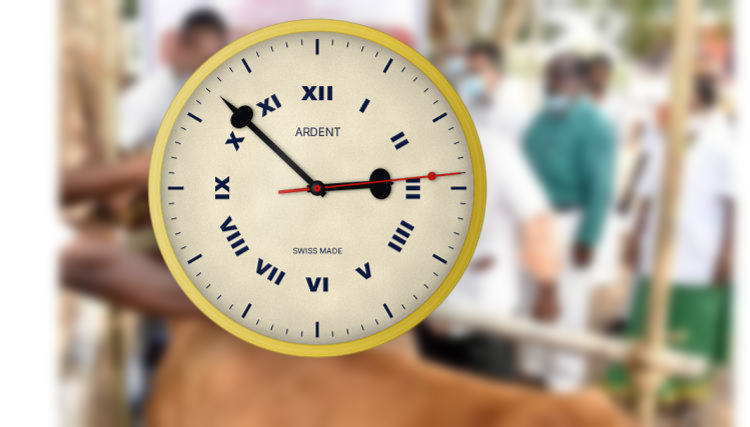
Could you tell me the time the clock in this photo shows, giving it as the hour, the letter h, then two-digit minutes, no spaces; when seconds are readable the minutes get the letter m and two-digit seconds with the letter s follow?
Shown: 2h52m14s
